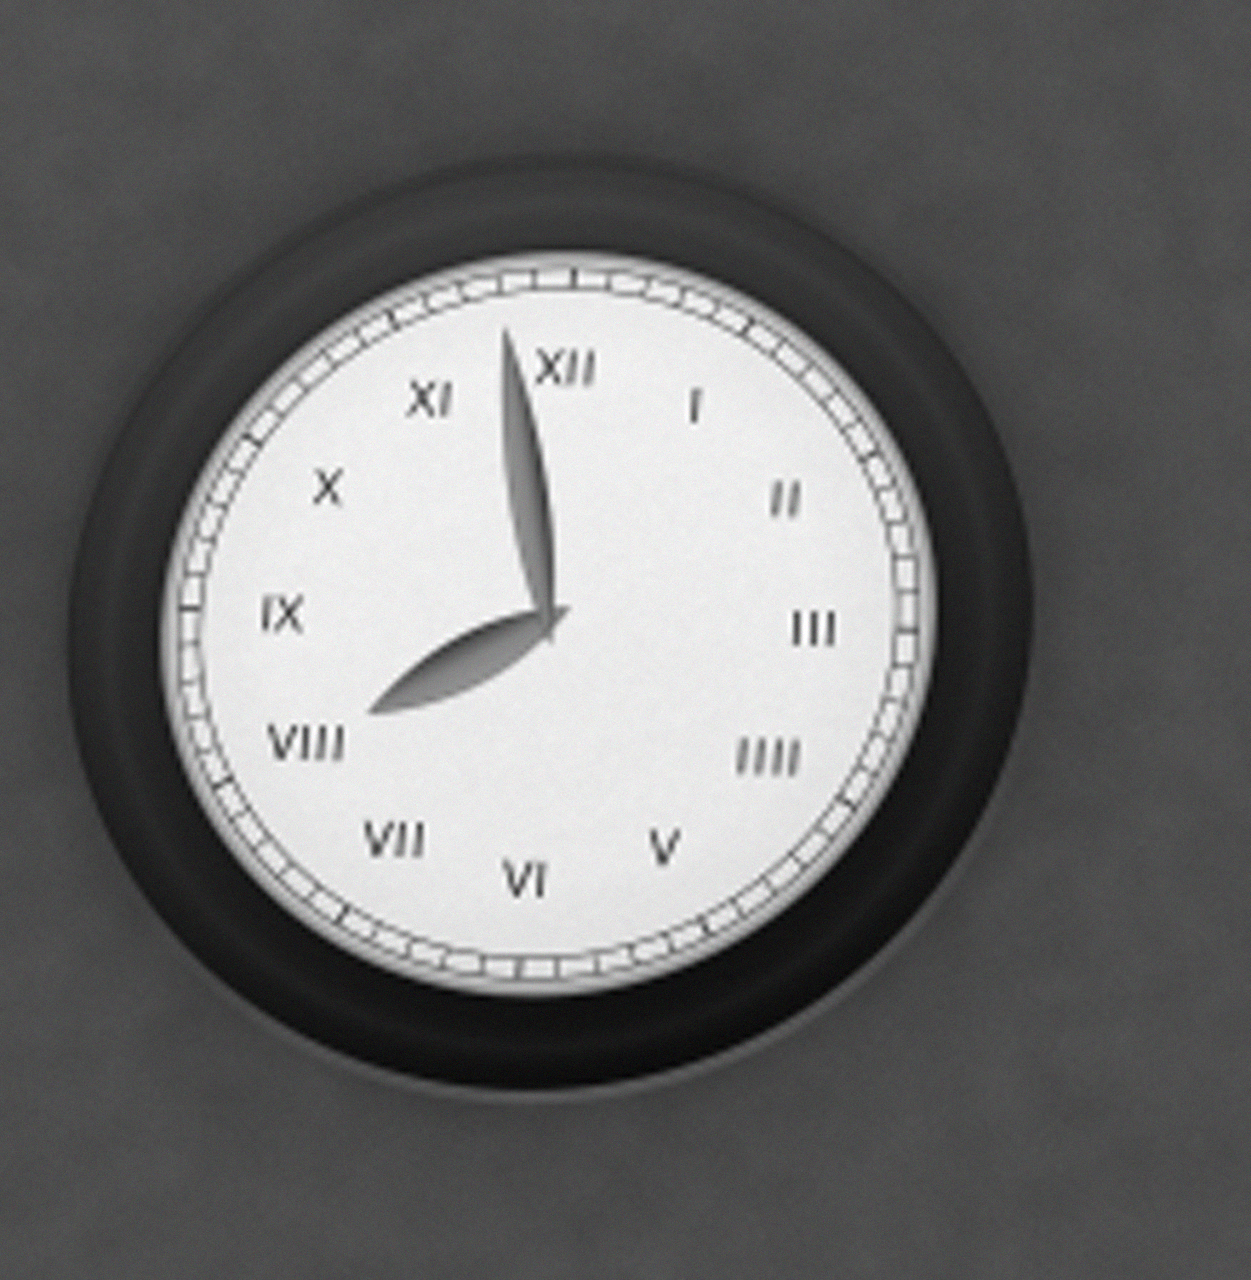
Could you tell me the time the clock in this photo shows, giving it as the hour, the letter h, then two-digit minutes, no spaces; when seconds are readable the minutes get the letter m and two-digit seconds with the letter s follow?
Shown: 7h58
